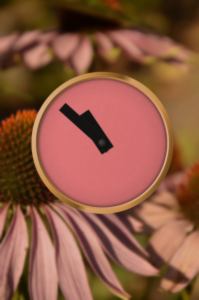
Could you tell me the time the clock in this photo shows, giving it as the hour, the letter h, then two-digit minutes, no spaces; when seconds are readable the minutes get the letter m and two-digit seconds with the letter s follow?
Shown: 10h52
